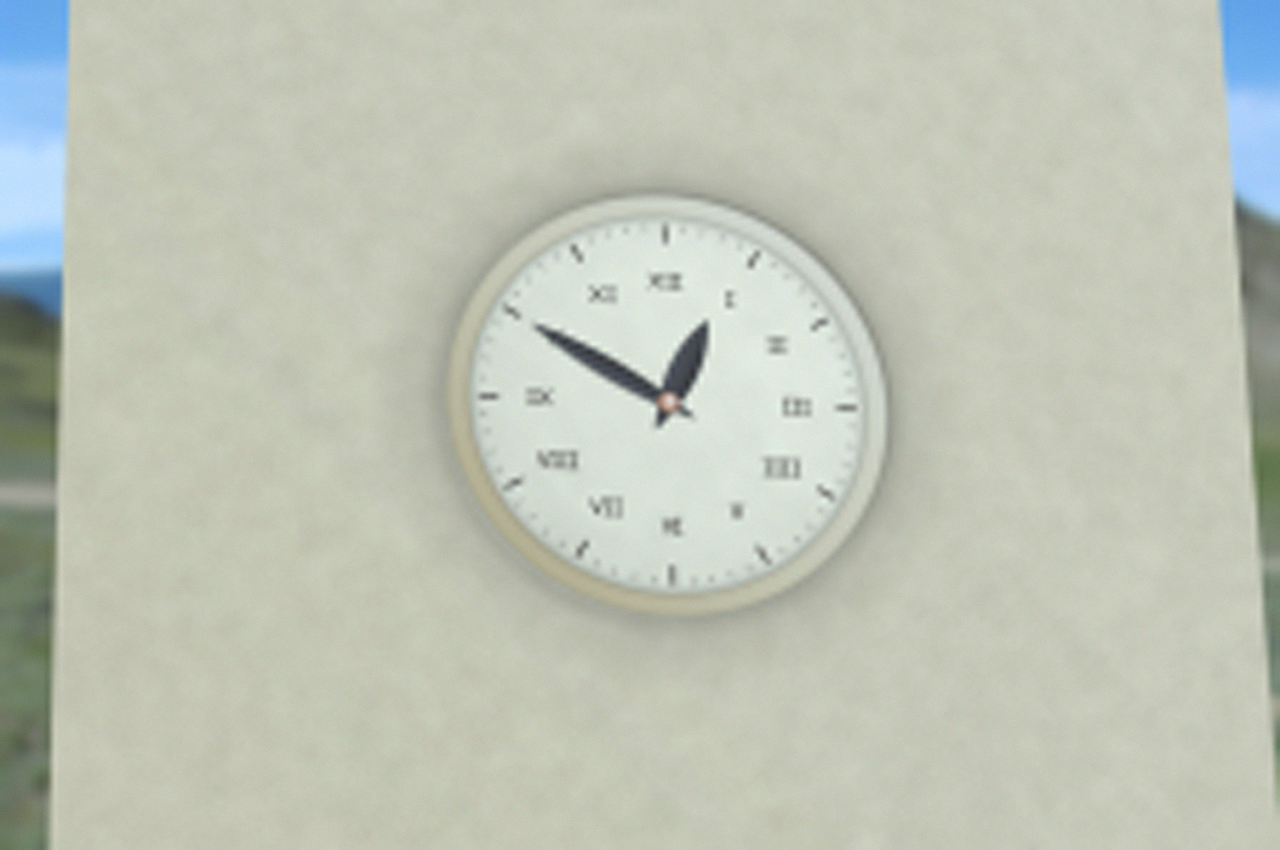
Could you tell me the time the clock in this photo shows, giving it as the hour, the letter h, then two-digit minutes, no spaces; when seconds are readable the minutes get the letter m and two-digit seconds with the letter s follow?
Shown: 12h50
